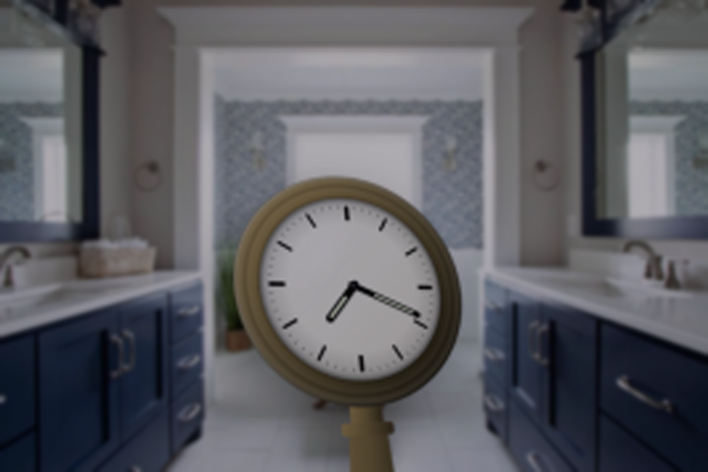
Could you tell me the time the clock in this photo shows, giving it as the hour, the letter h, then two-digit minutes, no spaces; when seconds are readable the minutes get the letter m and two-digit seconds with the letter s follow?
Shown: 7h19
